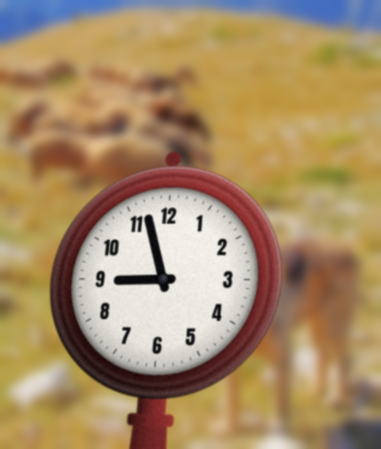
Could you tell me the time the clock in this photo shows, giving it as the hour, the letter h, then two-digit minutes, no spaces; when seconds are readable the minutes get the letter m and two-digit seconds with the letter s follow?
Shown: 8h57
